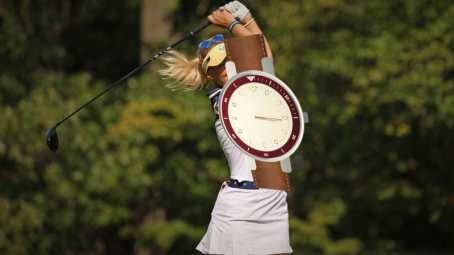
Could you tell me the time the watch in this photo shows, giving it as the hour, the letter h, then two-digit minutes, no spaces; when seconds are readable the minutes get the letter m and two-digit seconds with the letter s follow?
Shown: 3h16
